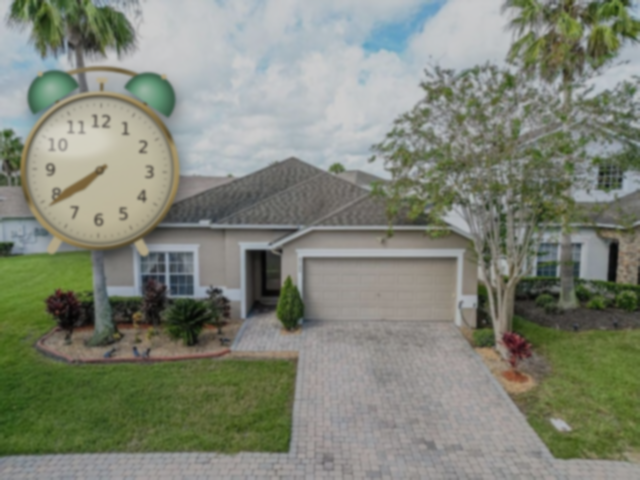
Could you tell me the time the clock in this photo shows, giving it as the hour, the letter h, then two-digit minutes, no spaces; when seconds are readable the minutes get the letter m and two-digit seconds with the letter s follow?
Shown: 7h39
